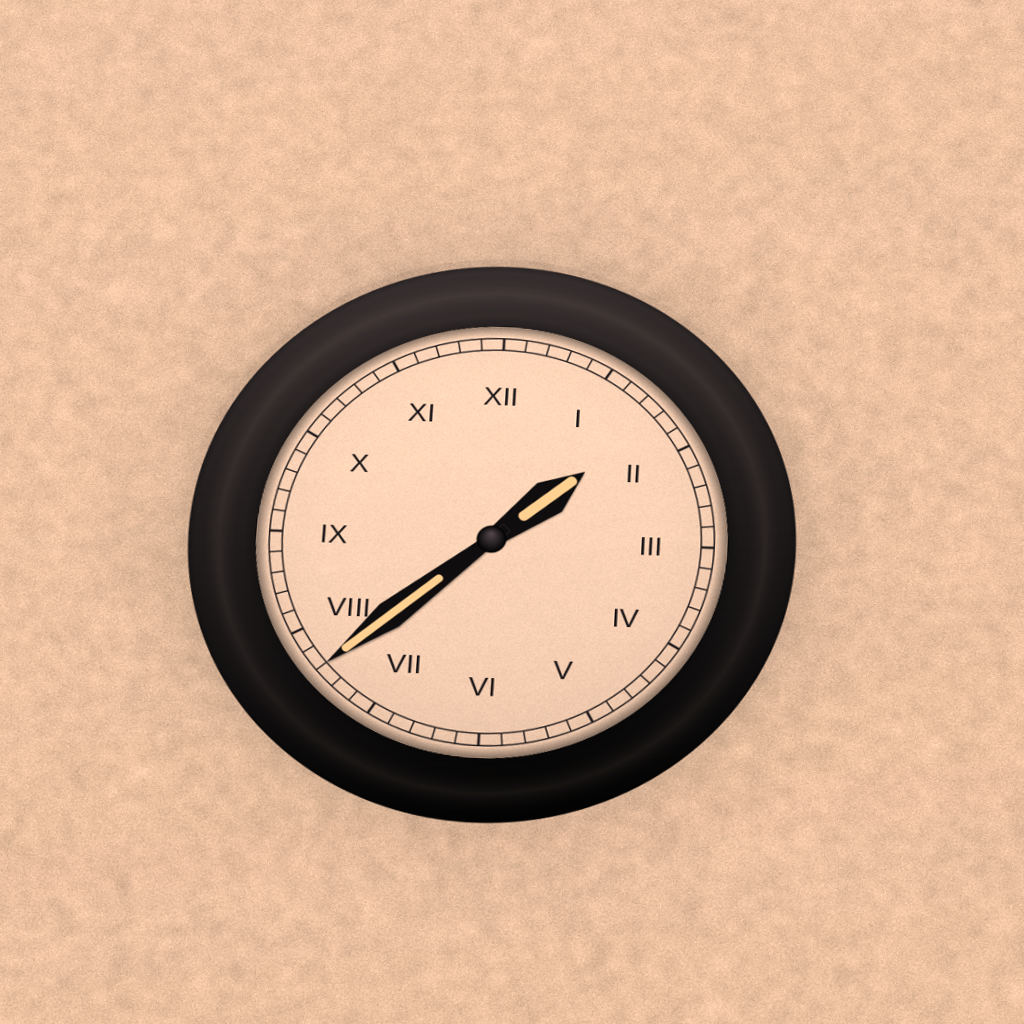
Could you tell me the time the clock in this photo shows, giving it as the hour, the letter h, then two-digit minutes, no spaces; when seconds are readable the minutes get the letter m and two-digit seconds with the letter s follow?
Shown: 1h38
